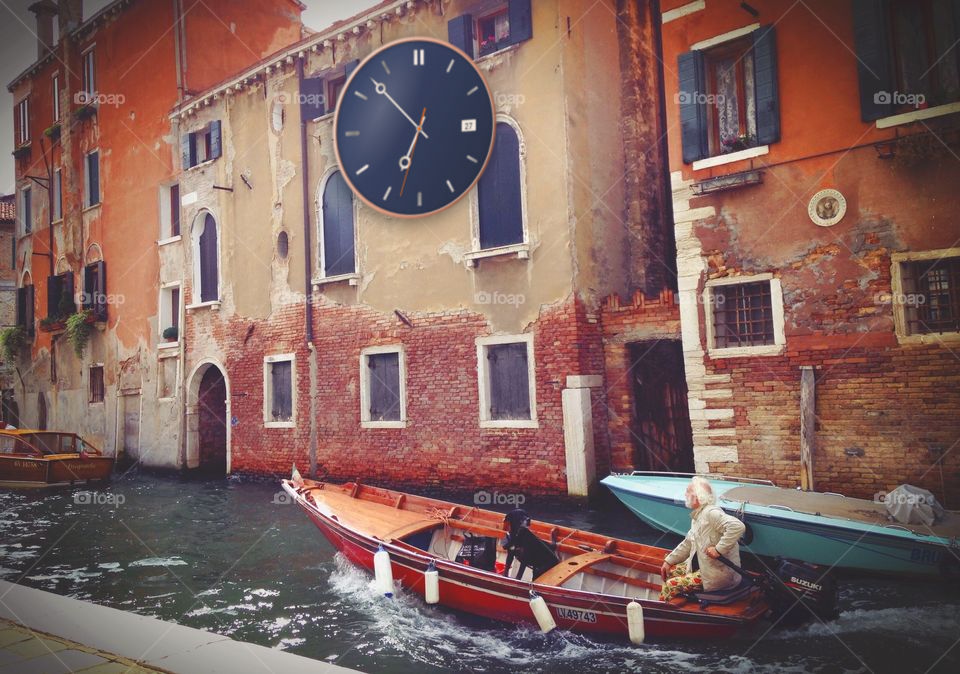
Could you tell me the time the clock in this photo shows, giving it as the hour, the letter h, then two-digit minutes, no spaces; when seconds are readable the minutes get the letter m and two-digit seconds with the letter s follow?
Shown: 6h52m33s
